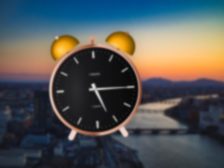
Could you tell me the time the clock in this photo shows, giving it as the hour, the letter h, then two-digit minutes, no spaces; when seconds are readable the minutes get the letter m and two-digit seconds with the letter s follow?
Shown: 5h15
